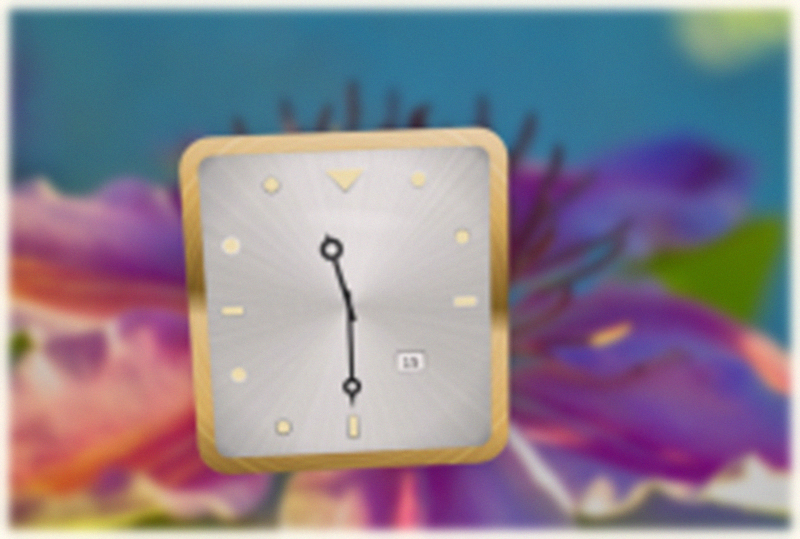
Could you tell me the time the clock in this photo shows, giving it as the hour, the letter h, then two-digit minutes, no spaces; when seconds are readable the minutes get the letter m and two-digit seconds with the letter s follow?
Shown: 11h30
